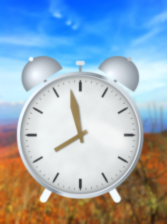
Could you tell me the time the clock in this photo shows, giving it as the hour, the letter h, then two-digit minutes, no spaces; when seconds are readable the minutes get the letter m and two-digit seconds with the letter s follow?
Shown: 7h58
